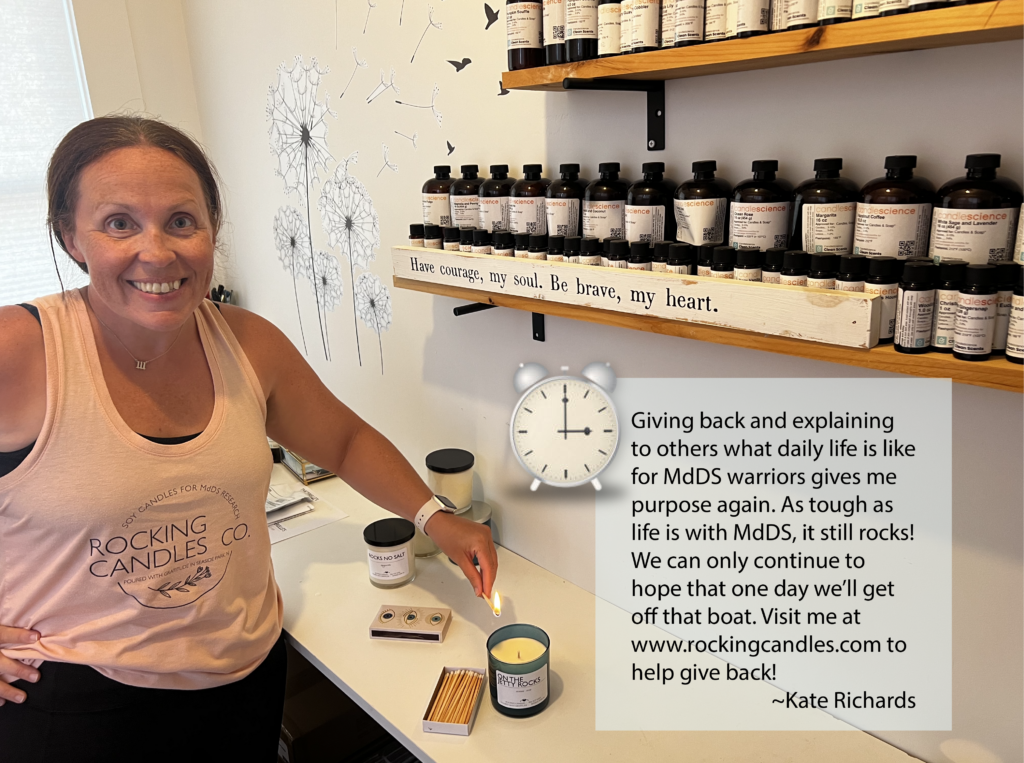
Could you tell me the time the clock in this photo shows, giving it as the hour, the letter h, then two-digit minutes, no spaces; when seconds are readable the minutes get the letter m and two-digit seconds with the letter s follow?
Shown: 3h00
